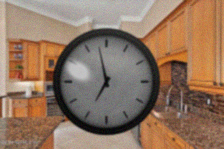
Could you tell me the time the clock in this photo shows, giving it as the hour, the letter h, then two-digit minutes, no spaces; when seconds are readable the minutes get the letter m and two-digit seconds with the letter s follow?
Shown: 6h58
